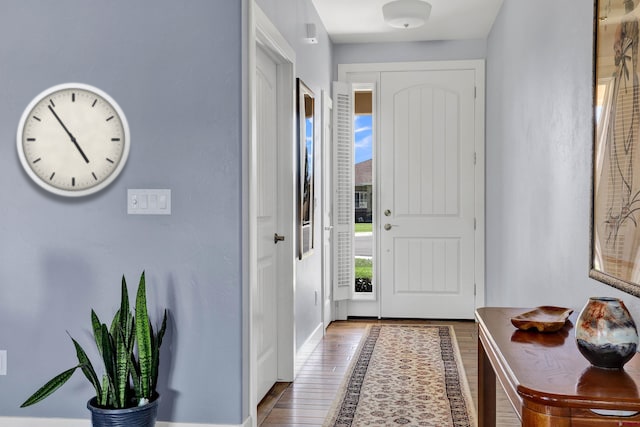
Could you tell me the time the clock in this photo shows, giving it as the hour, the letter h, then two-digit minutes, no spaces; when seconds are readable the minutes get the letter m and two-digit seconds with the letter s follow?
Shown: 4h54
